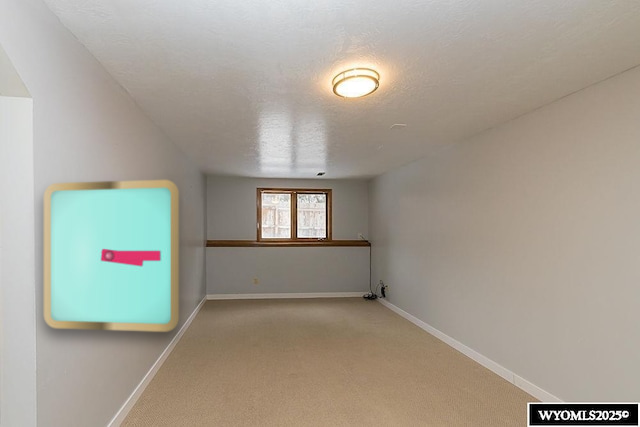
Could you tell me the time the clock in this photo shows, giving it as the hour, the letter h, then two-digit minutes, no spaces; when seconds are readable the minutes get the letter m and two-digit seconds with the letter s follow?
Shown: 3h15
